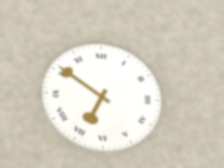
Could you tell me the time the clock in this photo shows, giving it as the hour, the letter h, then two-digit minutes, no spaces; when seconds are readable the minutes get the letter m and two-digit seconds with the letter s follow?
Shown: 6h51
